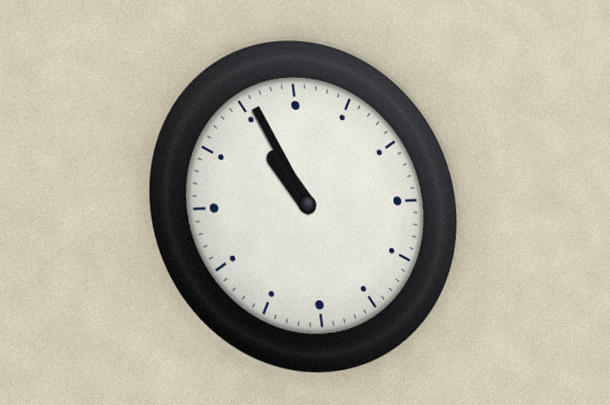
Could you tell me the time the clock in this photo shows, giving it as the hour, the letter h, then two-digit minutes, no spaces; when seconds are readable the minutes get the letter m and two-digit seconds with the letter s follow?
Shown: 10h56
